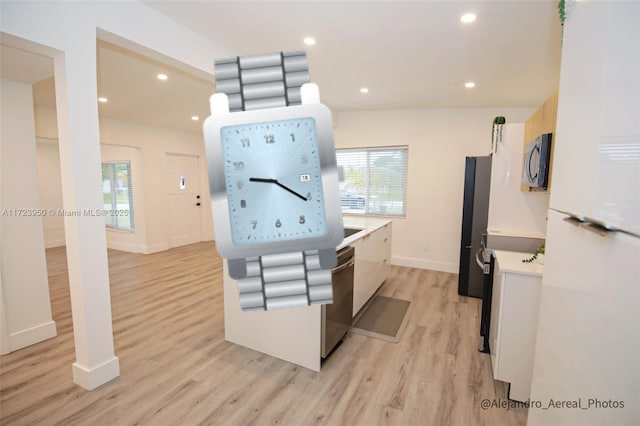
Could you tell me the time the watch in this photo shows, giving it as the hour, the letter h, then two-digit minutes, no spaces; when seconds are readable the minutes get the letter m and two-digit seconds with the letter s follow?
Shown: 9h21
